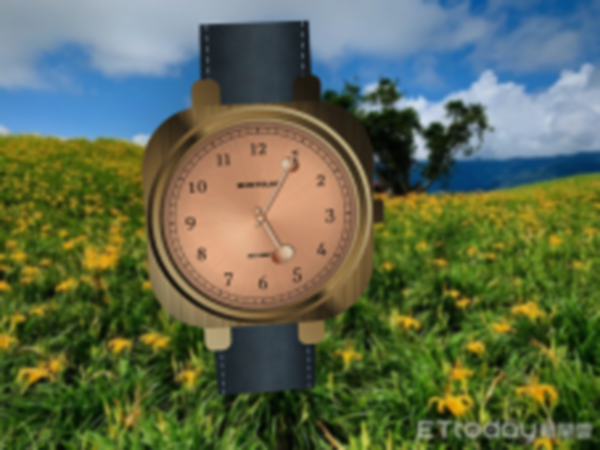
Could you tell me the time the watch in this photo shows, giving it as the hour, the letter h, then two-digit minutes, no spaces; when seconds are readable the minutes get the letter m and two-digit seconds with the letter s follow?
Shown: 5h05
